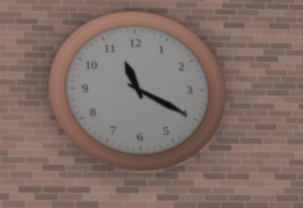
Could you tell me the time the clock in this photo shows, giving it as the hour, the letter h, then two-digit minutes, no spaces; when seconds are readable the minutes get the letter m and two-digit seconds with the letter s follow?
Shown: 11h20
